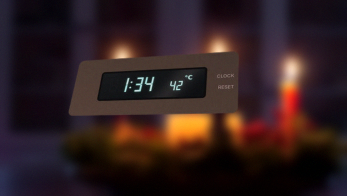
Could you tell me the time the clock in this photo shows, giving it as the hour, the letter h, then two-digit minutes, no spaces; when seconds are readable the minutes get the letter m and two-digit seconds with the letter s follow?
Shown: 1h34
